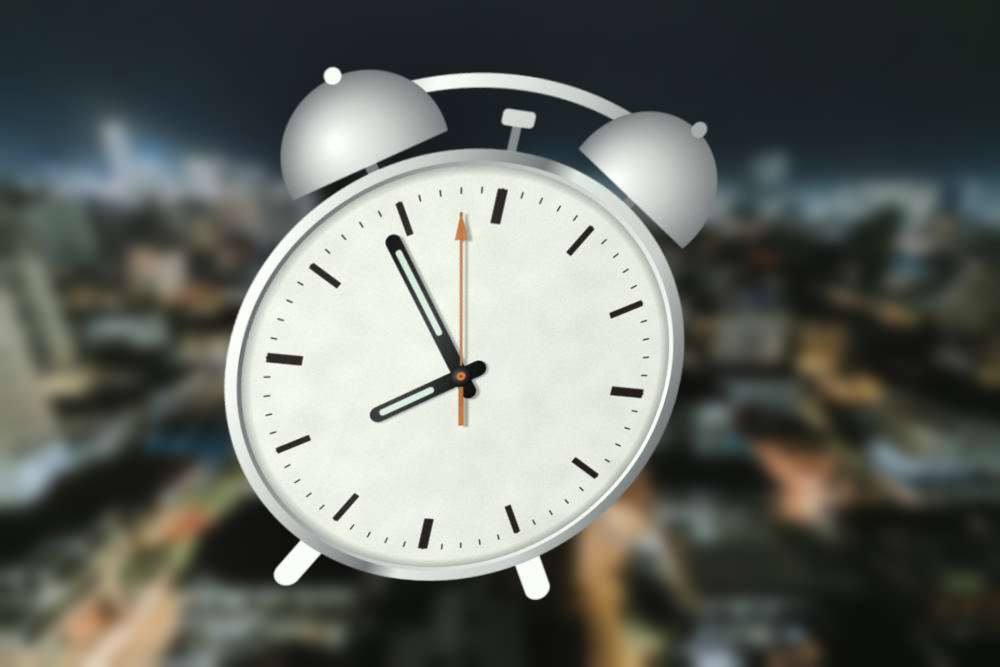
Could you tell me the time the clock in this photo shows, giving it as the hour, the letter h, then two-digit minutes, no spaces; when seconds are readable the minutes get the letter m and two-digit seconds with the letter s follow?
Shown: 7h53m58s
